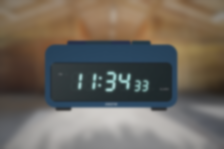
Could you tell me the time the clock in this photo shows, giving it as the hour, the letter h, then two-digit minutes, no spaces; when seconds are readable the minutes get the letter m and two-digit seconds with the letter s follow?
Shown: 11h34
